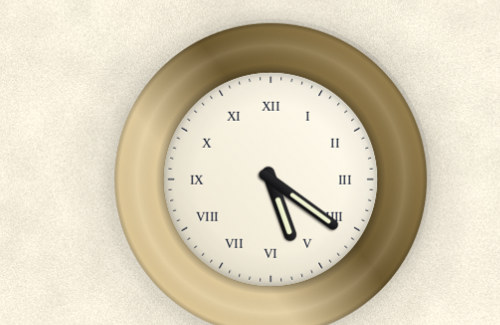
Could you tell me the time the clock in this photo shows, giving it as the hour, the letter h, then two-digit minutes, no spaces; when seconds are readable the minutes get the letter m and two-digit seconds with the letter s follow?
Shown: 5h21
